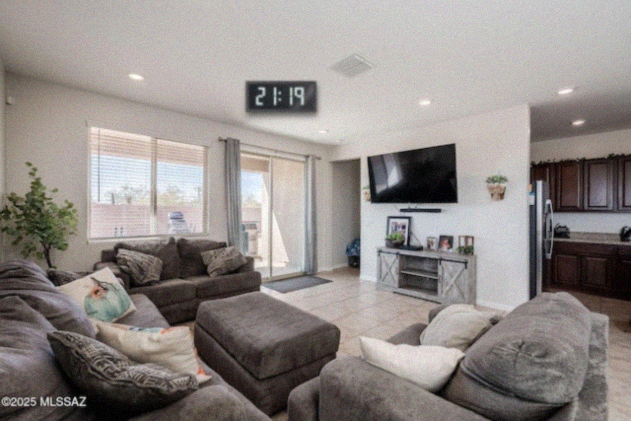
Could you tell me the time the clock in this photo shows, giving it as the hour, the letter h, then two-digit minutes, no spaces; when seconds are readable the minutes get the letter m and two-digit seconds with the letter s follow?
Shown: 21h19
